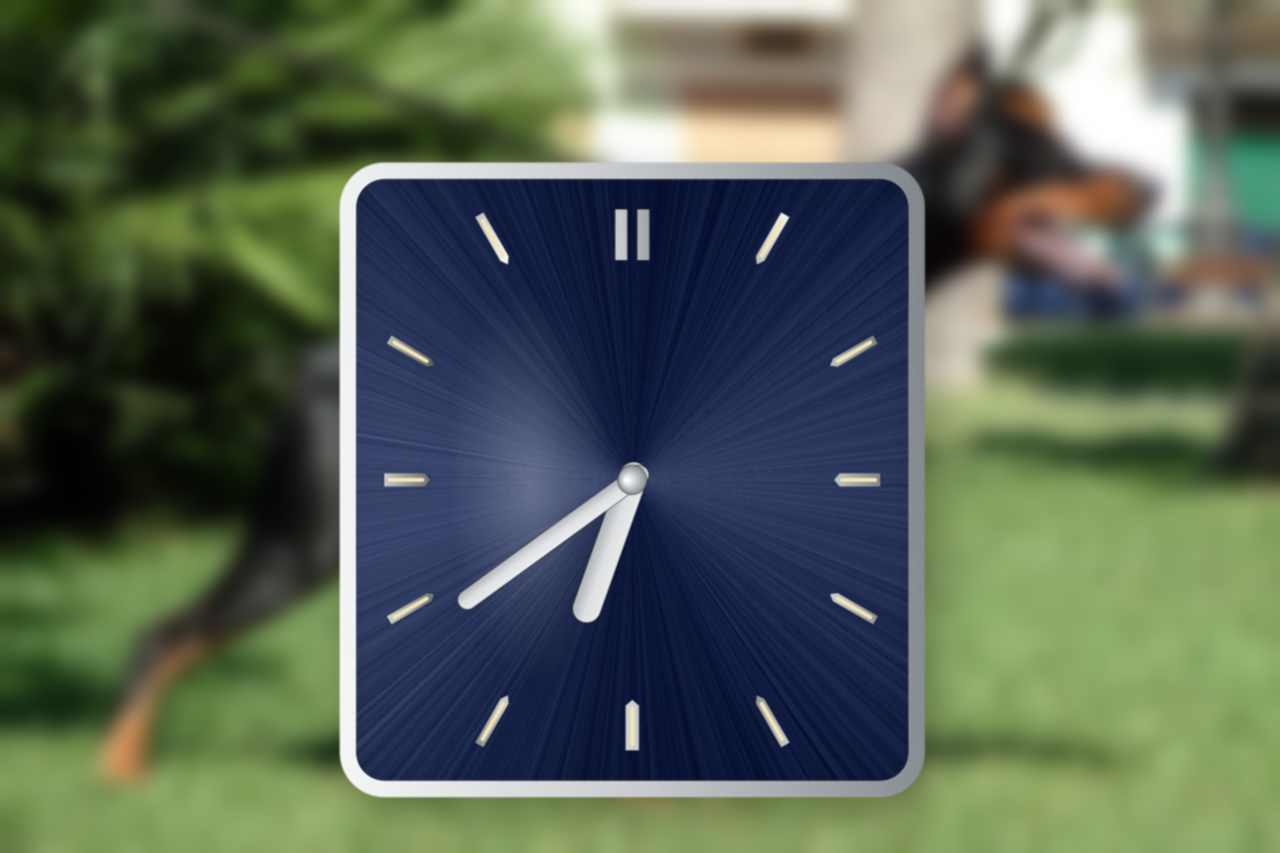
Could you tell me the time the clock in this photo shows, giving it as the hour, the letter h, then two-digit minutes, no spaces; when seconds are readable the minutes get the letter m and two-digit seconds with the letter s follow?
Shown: 6h39
